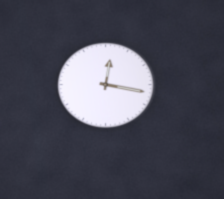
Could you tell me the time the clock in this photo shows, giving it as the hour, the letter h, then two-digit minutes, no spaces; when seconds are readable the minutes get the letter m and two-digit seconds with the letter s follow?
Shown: 12h17
